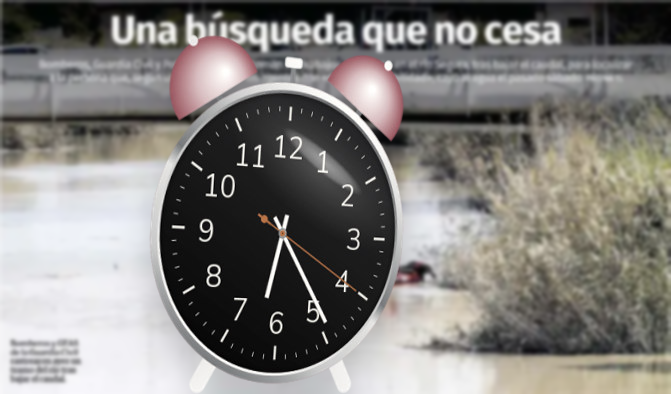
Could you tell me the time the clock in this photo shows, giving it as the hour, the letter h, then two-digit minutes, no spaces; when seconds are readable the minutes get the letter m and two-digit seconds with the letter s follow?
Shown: 6h24m20s
